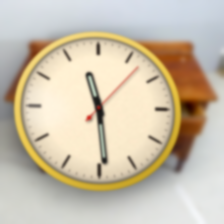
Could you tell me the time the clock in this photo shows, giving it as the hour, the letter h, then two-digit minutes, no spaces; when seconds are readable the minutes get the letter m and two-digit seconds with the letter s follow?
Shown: 11h29m07s
